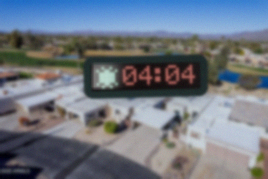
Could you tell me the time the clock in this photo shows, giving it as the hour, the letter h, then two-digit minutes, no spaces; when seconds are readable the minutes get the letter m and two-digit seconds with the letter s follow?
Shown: 4h04
